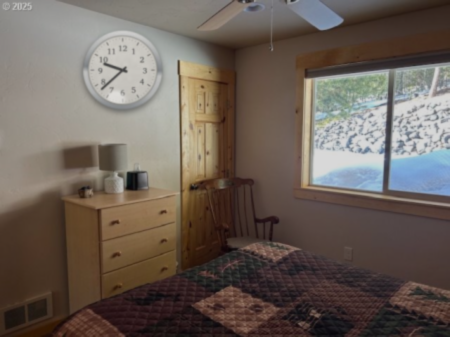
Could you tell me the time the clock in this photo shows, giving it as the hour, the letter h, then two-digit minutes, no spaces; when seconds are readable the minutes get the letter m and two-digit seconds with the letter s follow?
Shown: 9h38
